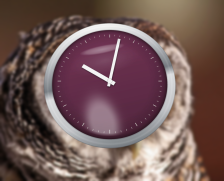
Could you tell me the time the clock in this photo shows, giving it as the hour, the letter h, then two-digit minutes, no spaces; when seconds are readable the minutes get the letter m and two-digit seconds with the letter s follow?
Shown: 10h02
